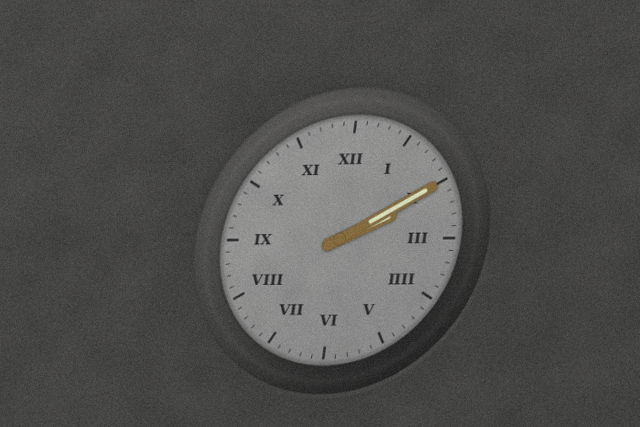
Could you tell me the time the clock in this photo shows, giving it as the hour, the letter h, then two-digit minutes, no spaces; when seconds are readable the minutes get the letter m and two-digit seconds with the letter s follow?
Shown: 2h10
